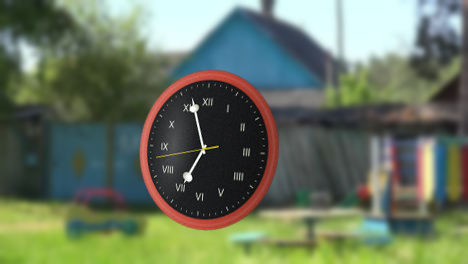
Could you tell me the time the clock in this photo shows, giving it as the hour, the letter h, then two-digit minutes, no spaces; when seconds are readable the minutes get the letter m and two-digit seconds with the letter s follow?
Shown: 6h56m43s
